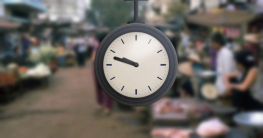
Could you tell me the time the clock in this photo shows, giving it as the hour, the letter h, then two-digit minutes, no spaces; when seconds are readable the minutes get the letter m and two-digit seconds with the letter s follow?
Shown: 9h48
